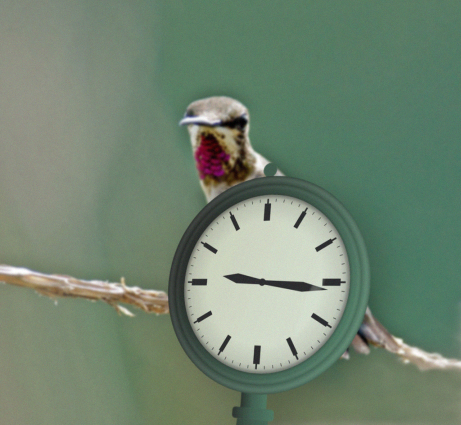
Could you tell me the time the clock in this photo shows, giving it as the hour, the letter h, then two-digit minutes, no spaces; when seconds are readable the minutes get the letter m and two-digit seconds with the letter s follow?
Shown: 9h16
